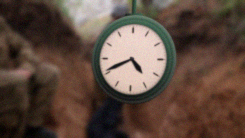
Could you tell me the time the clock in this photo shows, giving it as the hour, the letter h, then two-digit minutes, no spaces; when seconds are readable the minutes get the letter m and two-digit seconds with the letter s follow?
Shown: 4h41
